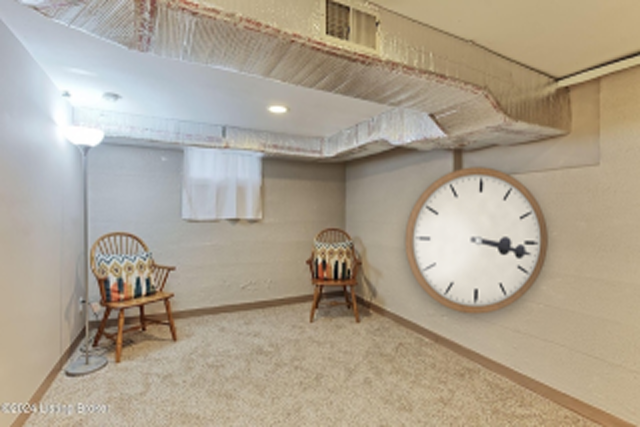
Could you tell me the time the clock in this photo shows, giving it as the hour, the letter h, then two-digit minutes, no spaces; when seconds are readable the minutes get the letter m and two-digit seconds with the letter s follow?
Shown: 3h17
